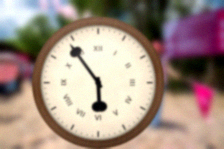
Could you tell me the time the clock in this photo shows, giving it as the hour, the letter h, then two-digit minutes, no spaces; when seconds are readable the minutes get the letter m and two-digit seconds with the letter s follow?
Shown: 5h54
